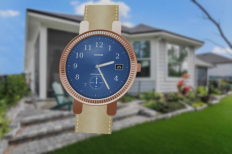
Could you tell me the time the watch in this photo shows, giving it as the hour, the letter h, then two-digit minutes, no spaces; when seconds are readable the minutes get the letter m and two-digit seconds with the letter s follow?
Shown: 2h25
